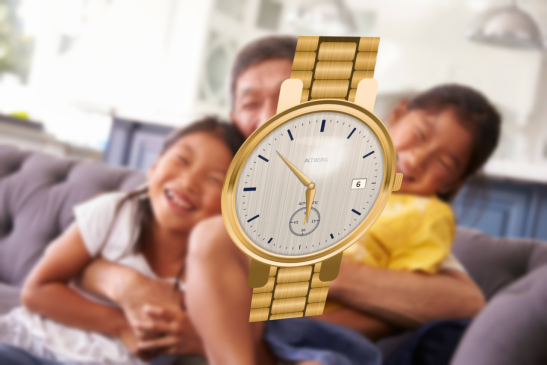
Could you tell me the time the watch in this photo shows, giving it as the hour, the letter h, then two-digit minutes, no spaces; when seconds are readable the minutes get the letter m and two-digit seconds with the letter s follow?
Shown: 5h52
